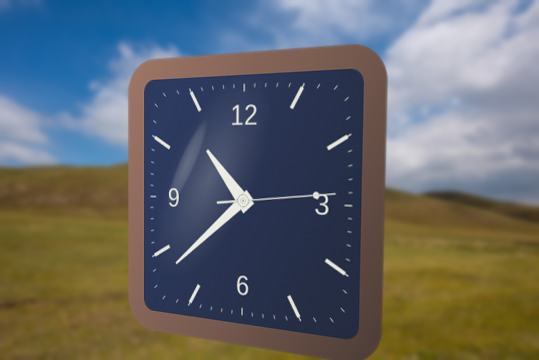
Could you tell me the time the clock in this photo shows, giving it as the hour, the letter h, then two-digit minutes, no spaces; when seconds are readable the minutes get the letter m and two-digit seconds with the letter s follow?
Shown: 10h38m14s
